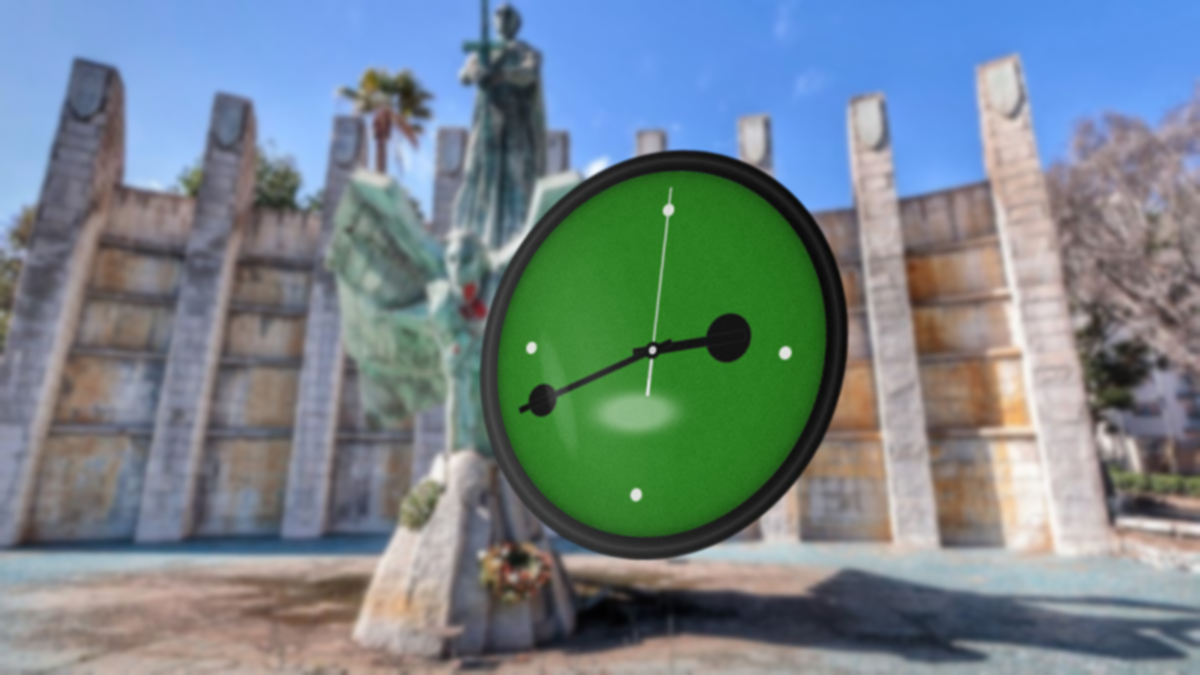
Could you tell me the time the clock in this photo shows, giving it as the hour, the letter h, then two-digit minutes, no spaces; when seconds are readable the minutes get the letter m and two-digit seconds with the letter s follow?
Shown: 2h41m00s
